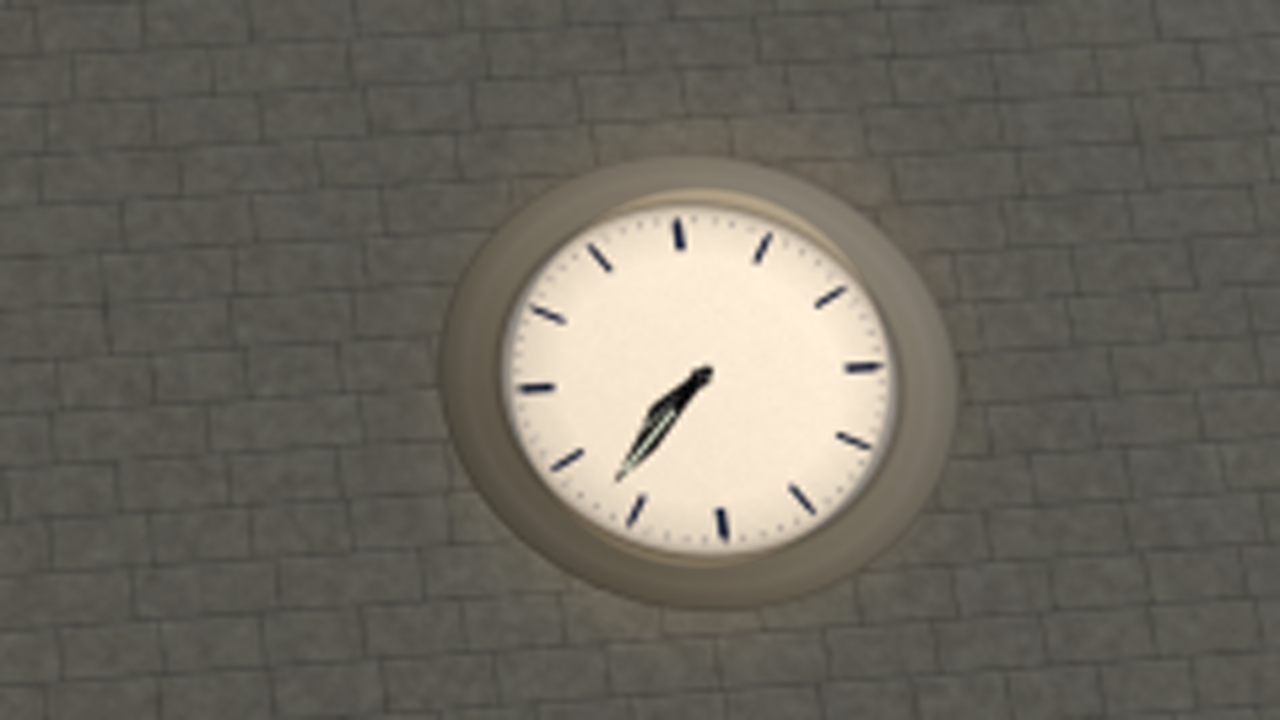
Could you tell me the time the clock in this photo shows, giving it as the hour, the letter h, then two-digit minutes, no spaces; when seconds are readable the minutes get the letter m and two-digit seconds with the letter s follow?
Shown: 7h37
